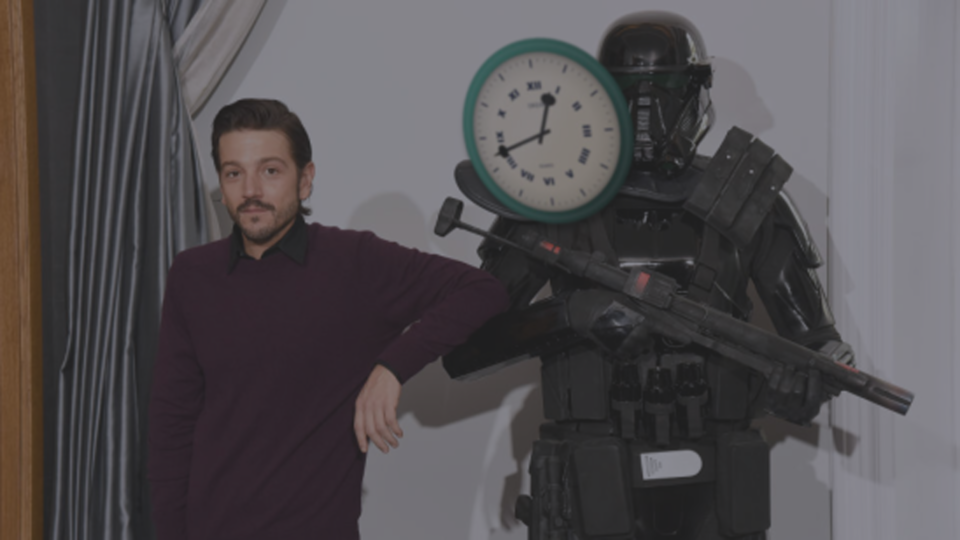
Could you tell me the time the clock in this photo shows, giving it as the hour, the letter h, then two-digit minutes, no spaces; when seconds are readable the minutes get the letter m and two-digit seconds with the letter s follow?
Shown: 12h42
